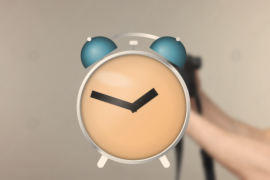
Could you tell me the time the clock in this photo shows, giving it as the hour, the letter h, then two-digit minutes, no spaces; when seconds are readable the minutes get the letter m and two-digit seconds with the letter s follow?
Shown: 1h48
